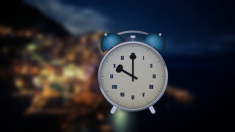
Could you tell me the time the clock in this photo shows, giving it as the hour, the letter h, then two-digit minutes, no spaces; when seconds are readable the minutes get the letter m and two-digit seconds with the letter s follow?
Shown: 10h00
